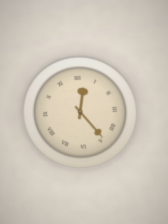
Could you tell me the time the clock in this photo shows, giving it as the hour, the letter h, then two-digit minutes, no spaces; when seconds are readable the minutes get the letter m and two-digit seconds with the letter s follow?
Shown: 12h24
